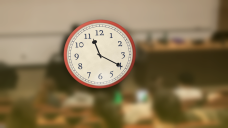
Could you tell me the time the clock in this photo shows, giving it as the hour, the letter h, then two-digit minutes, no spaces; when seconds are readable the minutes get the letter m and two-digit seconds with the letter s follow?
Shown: 11h20
